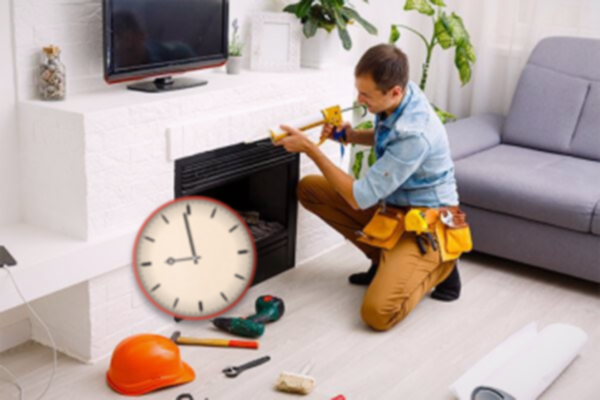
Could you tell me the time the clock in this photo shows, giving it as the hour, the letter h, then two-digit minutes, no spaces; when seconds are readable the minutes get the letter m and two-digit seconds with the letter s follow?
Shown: 8h59
